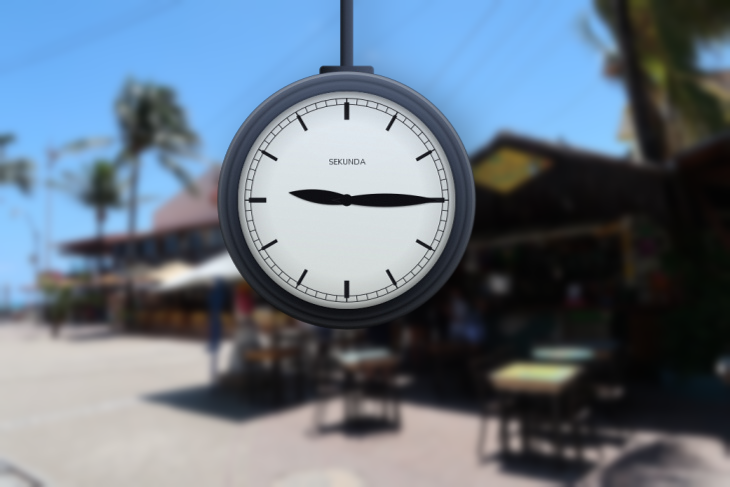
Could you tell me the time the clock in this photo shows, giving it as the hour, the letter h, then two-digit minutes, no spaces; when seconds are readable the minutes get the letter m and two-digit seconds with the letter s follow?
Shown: 9h15
